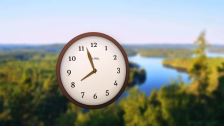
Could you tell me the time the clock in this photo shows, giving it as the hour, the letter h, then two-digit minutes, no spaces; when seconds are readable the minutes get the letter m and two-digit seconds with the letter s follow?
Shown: 7h57
